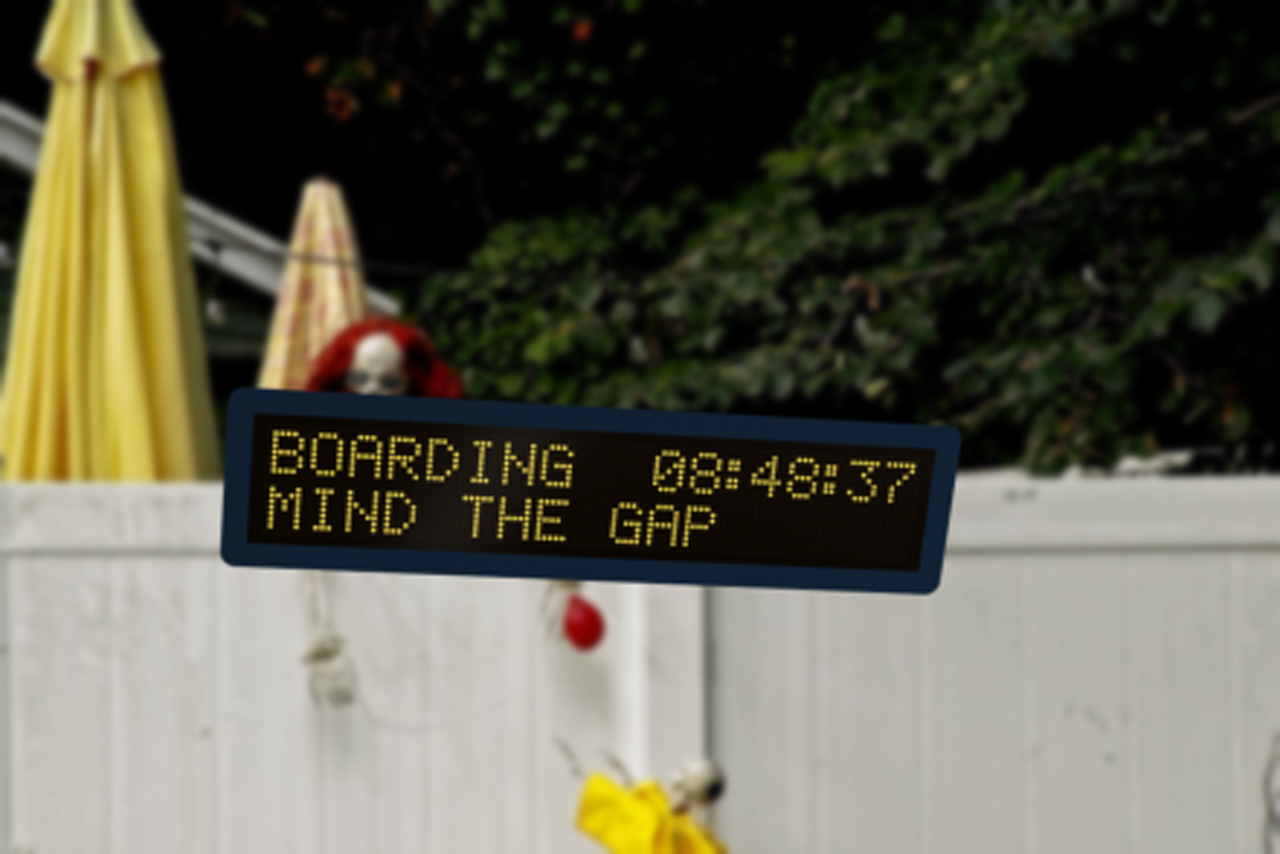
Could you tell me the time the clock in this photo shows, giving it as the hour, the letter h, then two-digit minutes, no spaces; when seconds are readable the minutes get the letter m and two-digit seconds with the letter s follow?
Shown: 8h48m37s
